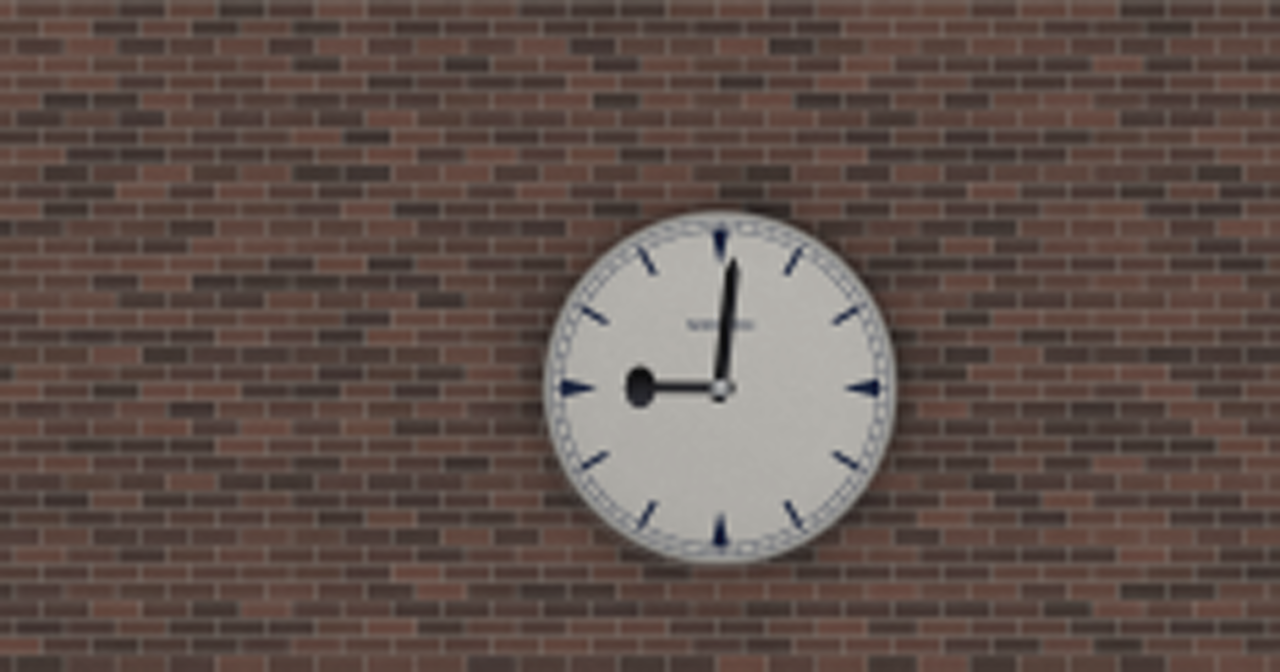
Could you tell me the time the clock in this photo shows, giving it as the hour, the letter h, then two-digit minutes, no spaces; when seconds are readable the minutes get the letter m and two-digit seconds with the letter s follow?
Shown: 9h01
